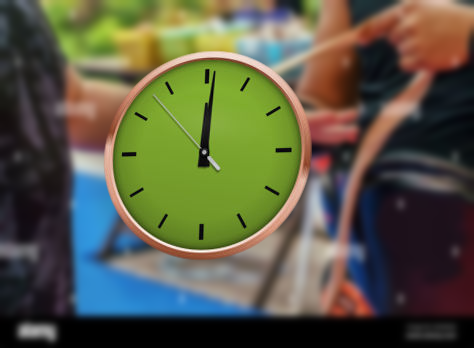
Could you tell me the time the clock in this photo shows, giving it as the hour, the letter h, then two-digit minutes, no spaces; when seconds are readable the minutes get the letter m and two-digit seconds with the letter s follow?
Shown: 12h00m53s
